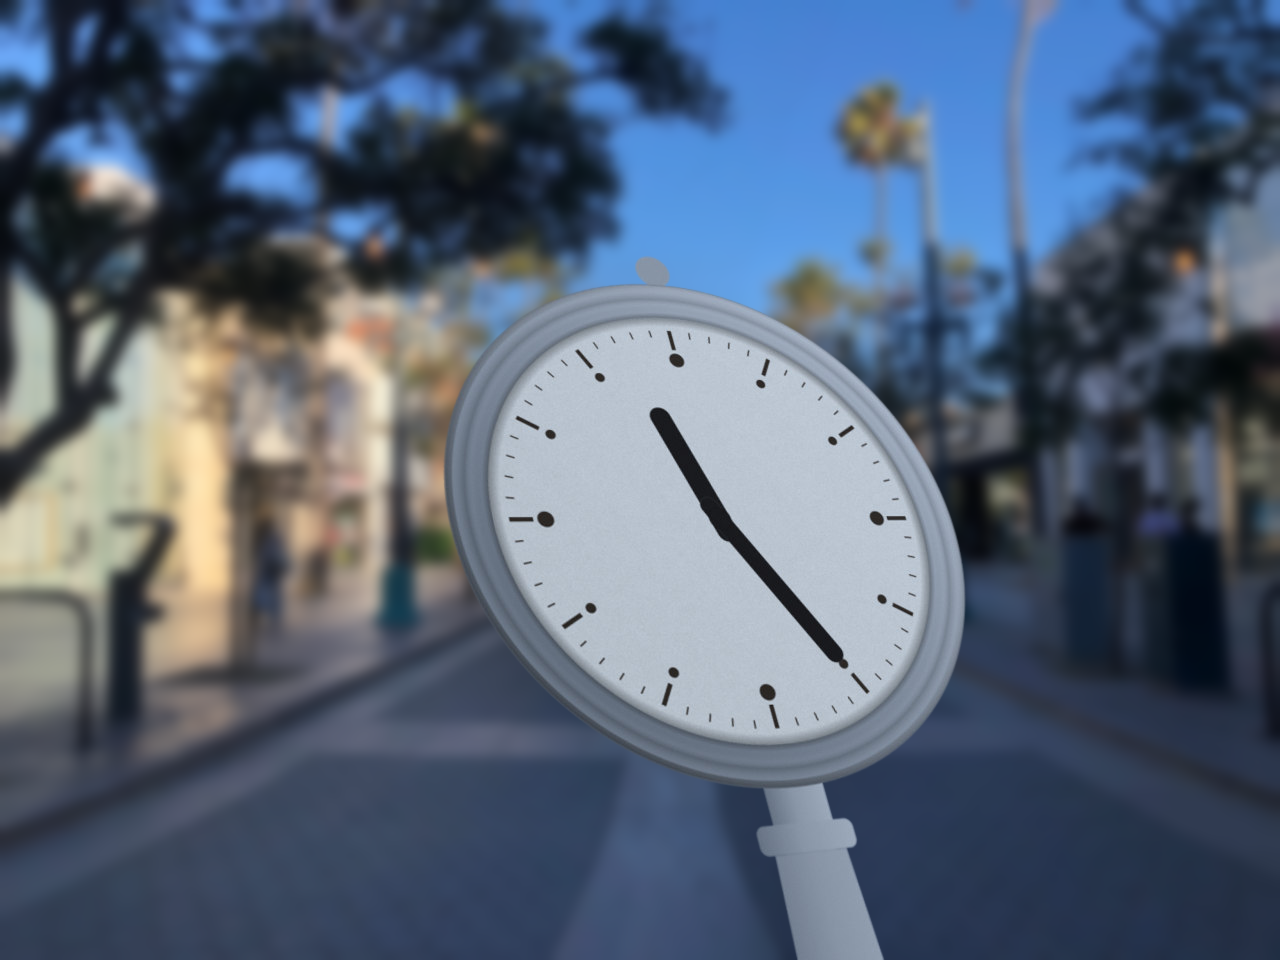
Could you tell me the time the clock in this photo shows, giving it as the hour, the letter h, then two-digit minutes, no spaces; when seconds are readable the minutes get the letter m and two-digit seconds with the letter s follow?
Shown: 11h25
